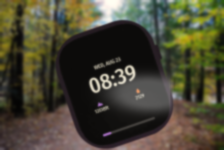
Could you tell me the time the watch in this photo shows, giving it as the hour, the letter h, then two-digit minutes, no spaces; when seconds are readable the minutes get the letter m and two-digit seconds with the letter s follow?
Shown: 8h39
